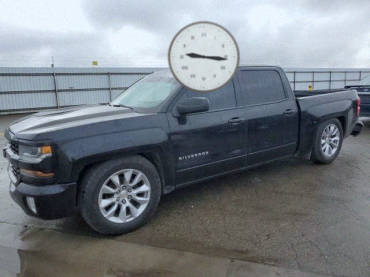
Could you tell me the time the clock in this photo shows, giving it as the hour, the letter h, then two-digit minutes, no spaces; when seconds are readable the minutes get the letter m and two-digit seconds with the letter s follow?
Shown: 9h16
